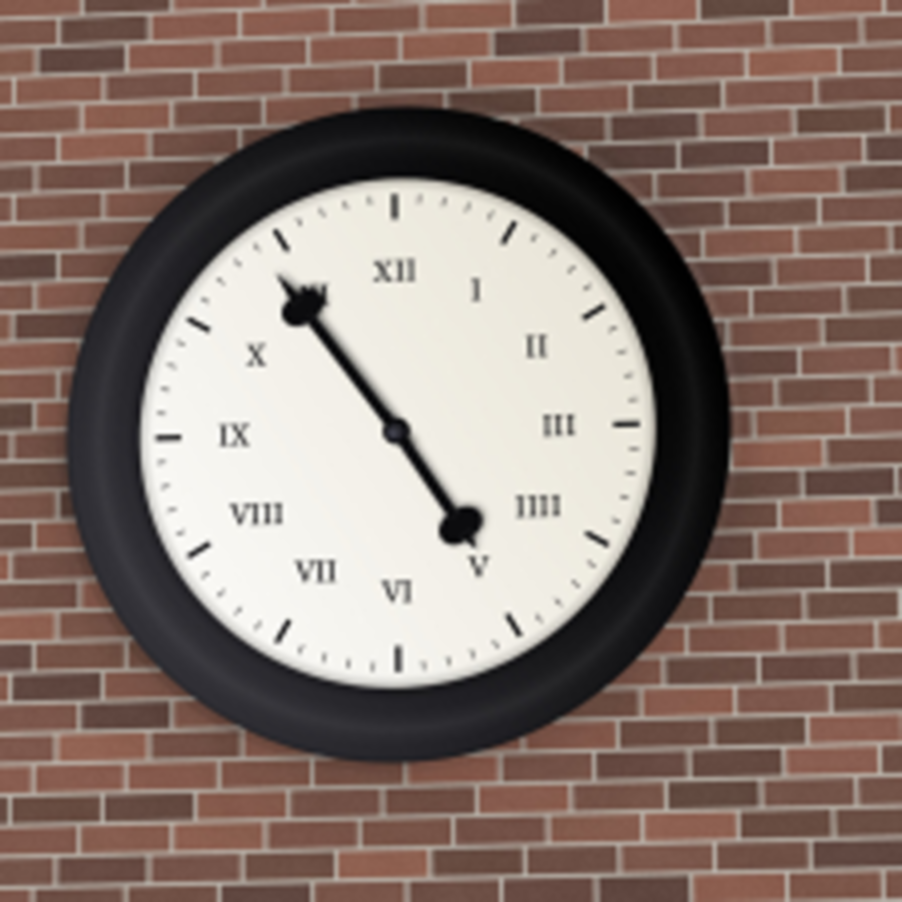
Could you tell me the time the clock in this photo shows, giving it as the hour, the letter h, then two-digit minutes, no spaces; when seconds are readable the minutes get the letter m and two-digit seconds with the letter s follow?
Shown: 4h54
